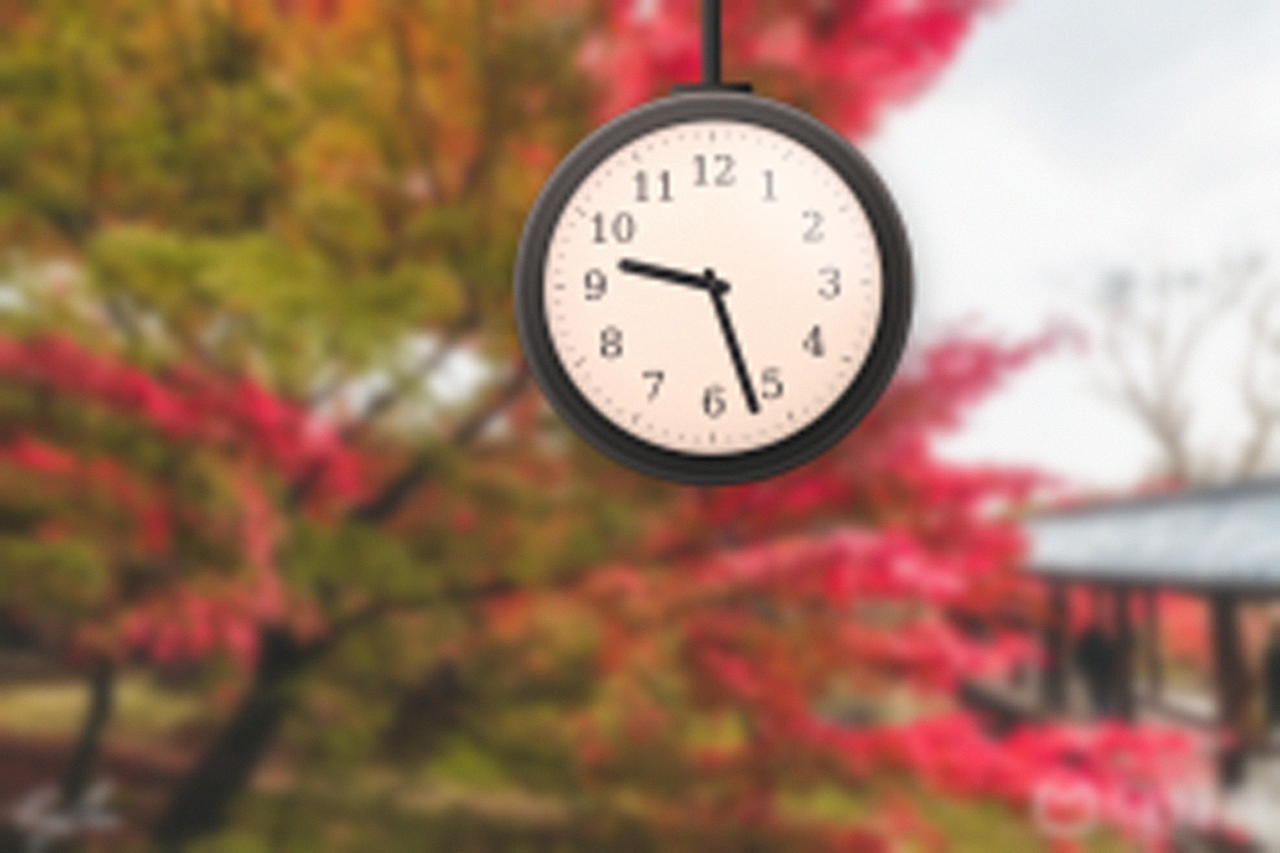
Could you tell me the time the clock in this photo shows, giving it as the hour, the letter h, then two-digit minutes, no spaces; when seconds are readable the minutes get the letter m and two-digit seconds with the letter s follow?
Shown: 9h27
